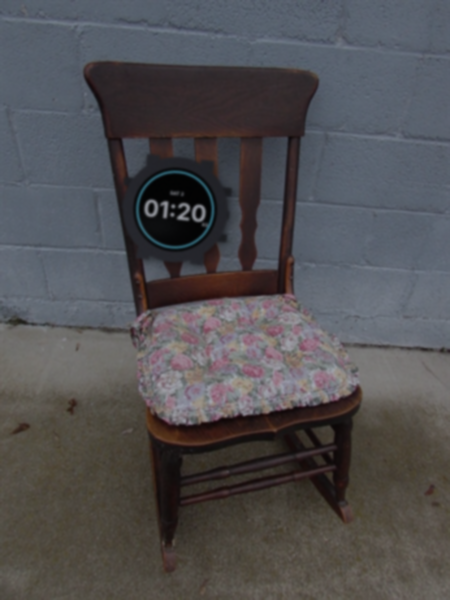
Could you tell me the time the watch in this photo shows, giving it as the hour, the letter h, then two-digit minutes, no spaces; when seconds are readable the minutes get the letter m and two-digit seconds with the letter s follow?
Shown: 1h20
